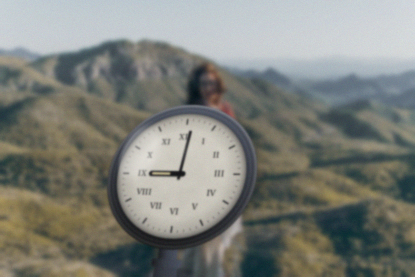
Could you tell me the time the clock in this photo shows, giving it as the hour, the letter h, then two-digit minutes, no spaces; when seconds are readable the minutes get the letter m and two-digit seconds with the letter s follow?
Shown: 9h01
